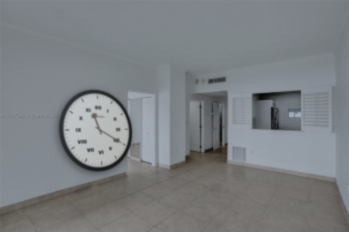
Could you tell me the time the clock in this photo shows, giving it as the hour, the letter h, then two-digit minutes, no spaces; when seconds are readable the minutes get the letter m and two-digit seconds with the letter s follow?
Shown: 11h20
